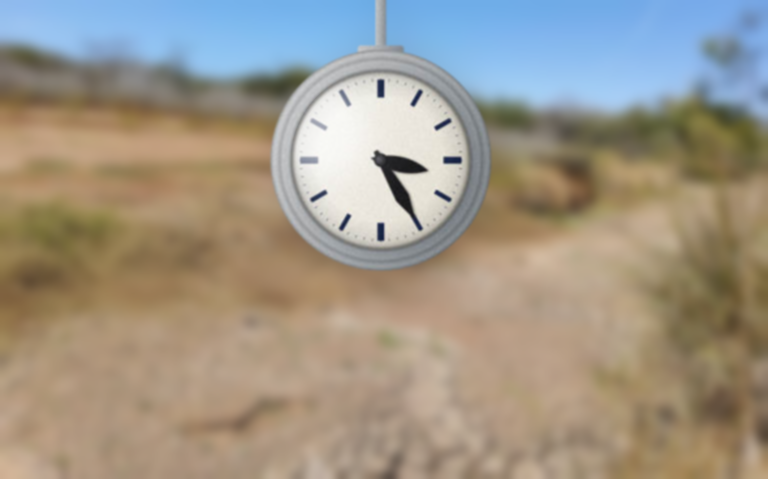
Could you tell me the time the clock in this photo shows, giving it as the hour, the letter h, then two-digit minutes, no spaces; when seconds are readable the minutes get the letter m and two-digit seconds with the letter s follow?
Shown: 3h25
